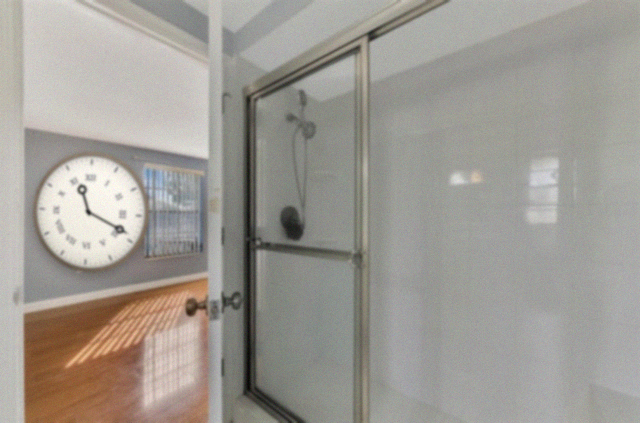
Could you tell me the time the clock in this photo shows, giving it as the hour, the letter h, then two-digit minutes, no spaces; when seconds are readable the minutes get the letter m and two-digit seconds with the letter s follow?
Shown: 11h19
